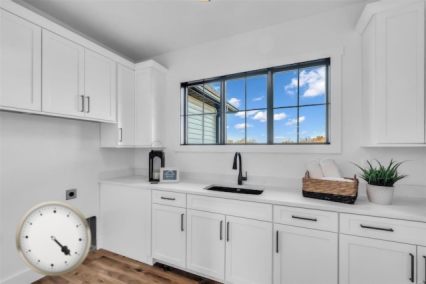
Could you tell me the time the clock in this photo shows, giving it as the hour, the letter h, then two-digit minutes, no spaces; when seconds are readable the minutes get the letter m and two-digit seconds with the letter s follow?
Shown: 4h22
